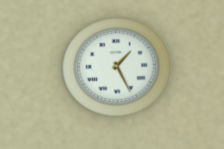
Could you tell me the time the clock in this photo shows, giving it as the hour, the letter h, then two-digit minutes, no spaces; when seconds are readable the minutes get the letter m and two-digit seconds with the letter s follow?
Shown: 1h26
